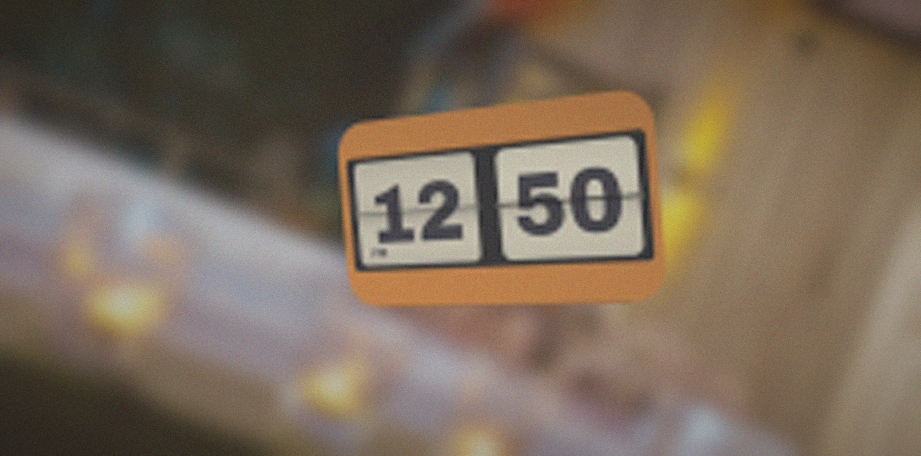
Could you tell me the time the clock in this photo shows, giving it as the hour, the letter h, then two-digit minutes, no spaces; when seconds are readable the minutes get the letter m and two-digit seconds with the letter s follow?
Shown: 12h50
